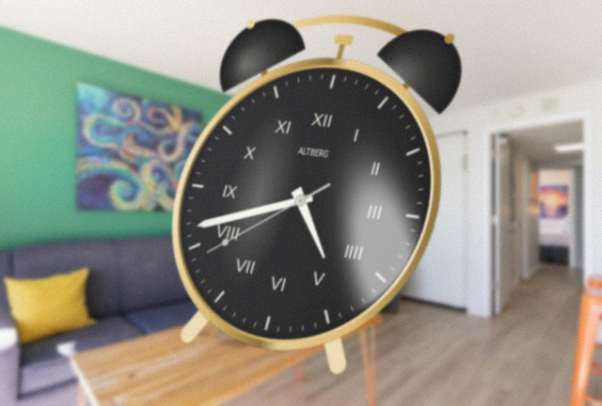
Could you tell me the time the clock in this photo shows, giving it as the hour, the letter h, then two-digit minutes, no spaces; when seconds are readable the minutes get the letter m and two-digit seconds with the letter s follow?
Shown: 4h41m39s
